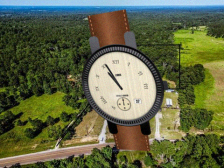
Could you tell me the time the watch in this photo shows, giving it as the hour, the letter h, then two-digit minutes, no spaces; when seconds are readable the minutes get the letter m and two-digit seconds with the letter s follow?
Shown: 10h56
